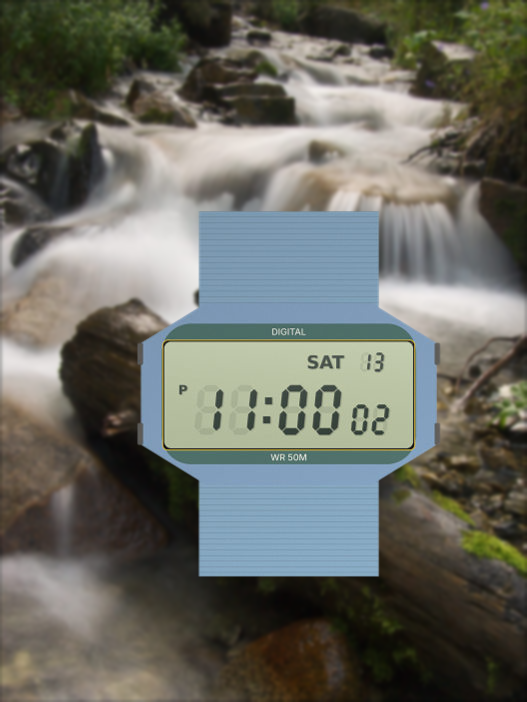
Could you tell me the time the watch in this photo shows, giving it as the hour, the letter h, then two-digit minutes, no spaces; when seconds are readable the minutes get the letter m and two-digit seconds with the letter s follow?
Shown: 11h00m02s
